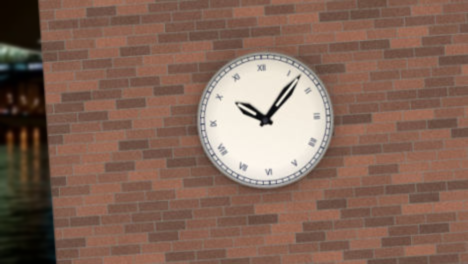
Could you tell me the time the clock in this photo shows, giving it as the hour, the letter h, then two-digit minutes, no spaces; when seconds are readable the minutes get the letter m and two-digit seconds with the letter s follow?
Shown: 10h07
